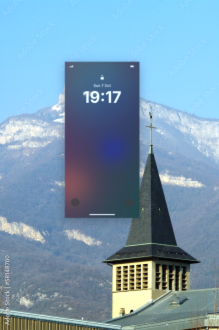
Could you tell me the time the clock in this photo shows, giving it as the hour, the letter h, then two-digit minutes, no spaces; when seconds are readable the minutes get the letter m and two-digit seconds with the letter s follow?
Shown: 19h17
